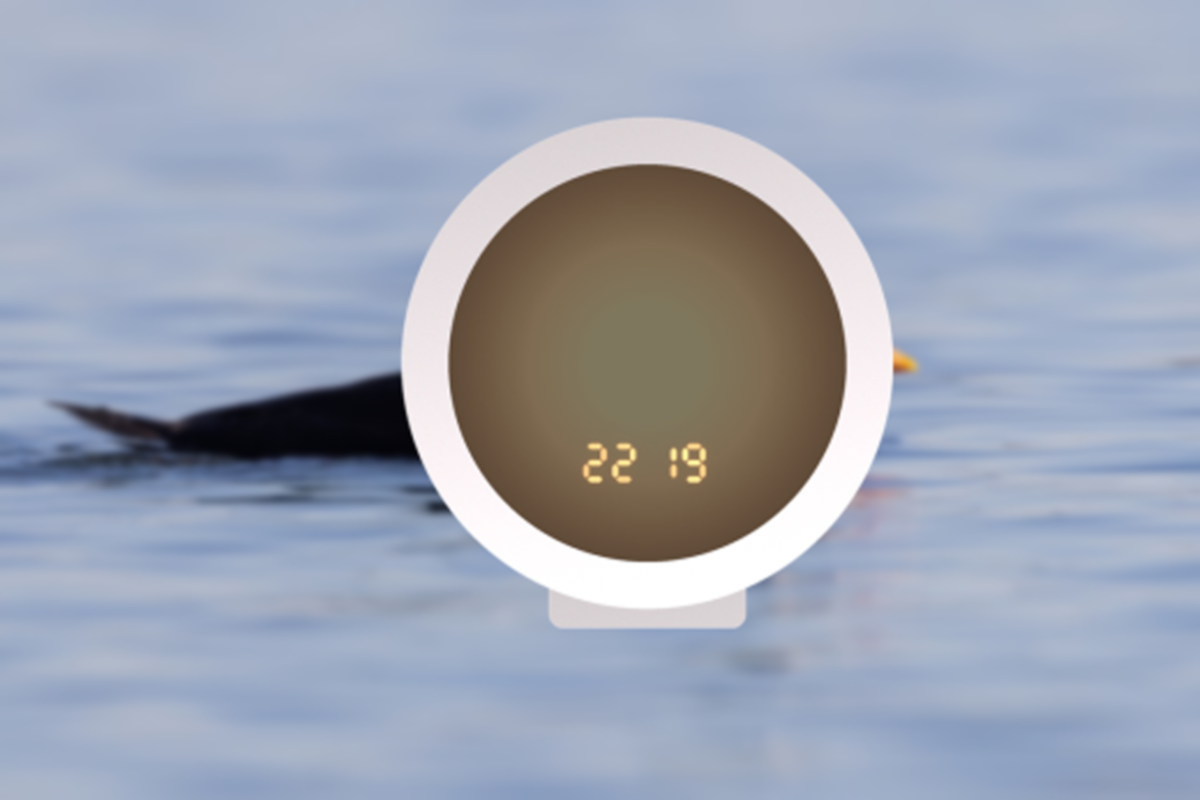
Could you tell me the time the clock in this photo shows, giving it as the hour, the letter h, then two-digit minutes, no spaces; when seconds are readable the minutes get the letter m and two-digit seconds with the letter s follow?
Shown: 22h19
